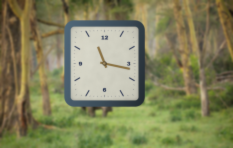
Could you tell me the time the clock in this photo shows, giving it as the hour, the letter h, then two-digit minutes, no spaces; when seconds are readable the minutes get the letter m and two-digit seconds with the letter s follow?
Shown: 11h17
